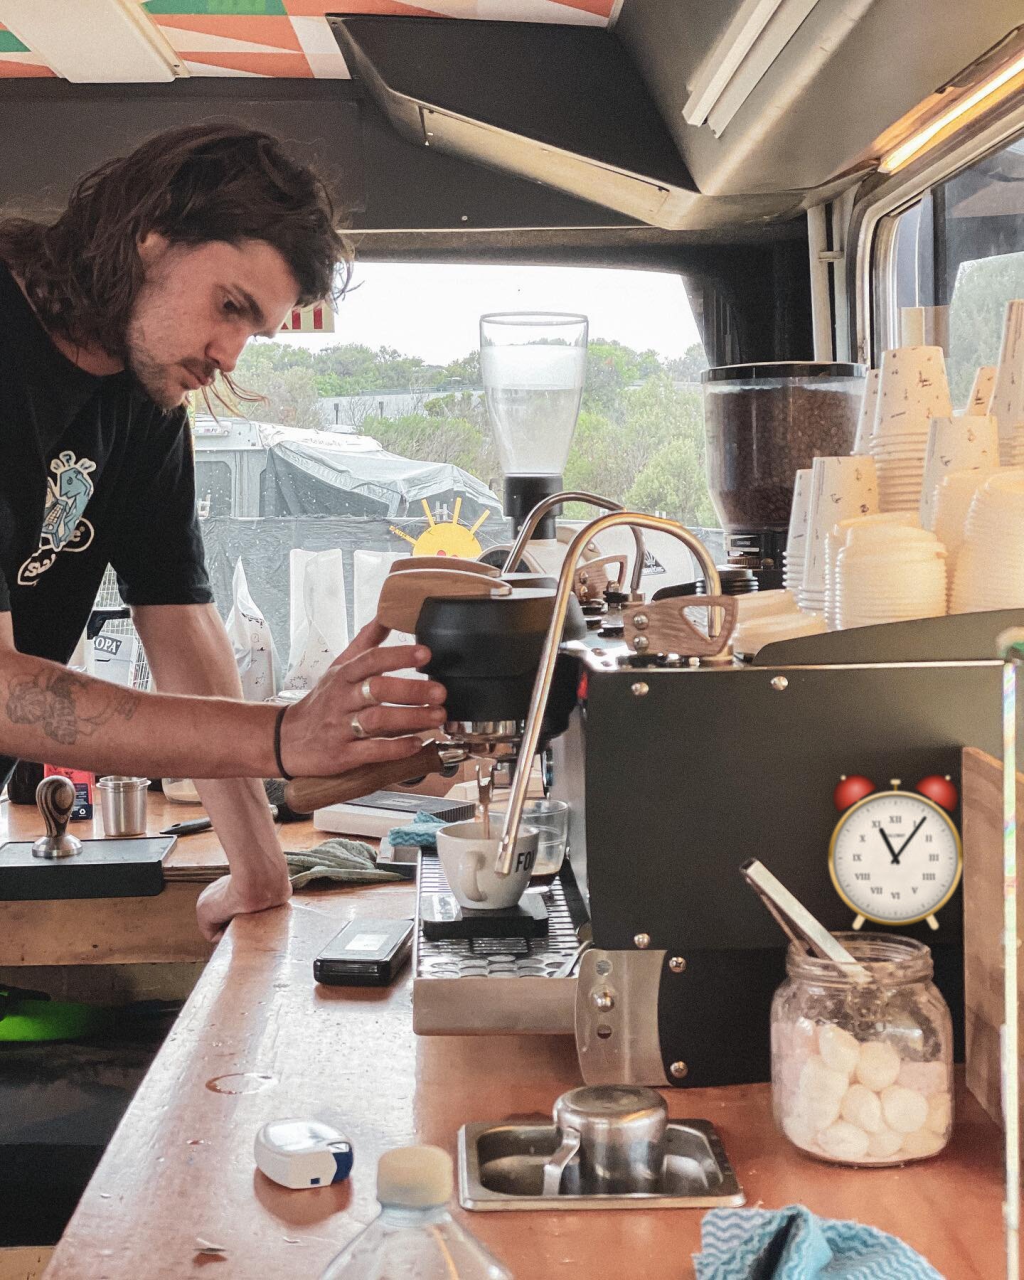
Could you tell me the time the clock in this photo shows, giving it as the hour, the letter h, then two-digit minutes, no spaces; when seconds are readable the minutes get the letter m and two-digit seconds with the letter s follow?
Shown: 11h06
